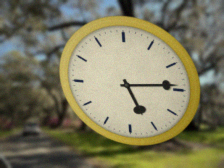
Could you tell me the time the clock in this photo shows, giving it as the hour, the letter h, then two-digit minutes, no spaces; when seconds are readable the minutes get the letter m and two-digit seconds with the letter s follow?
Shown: 5h14
